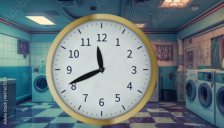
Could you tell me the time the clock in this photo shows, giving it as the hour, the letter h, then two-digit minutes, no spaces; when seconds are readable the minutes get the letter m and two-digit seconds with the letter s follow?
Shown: 11h41
